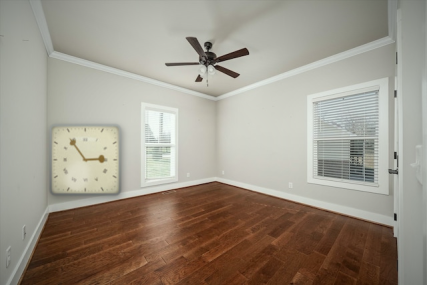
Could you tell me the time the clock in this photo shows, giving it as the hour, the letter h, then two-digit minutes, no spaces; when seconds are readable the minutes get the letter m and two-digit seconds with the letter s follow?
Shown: 2h54
